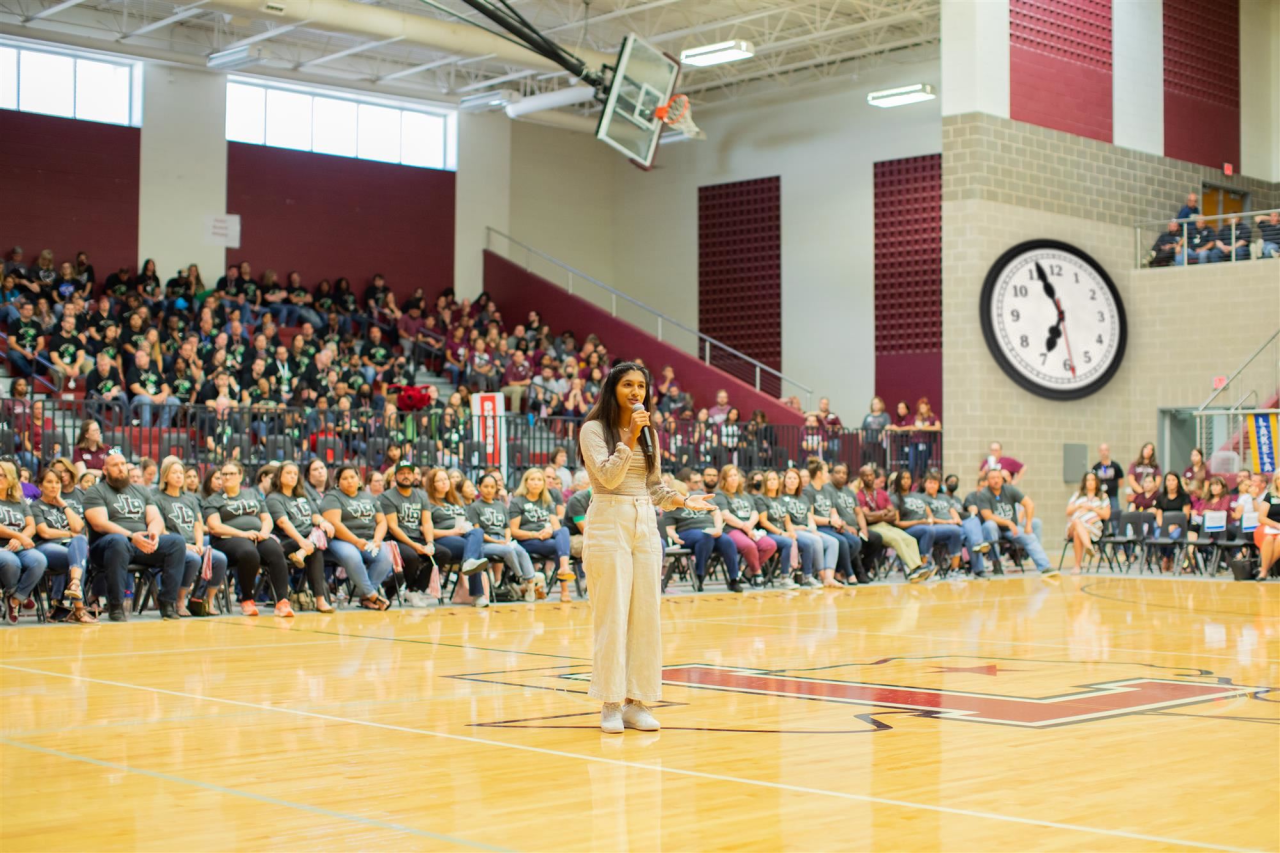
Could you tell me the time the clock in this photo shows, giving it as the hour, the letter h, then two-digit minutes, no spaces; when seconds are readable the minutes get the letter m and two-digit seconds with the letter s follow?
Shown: 6h56m29s
